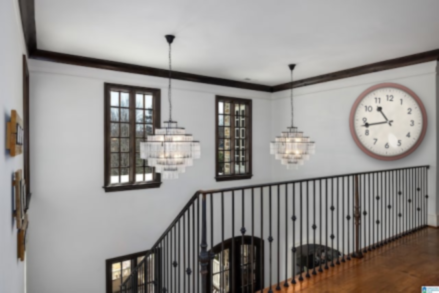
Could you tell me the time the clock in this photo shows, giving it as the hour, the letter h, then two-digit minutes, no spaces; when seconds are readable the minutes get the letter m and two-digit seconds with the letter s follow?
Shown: 10h43
